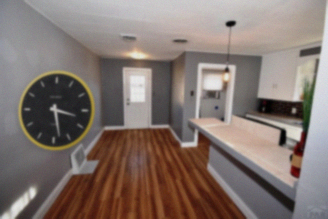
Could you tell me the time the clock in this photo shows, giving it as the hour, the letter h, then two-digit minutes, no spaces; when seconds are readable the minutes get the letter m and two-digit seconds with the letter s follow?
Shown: 3h28
